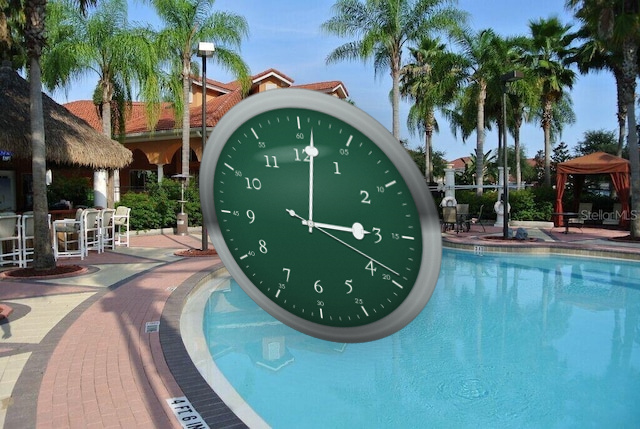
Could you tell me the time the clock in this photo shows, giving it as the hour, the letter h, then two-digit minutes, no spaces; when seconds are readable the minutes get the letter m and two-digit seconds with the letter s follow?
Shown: 3h01m19s
